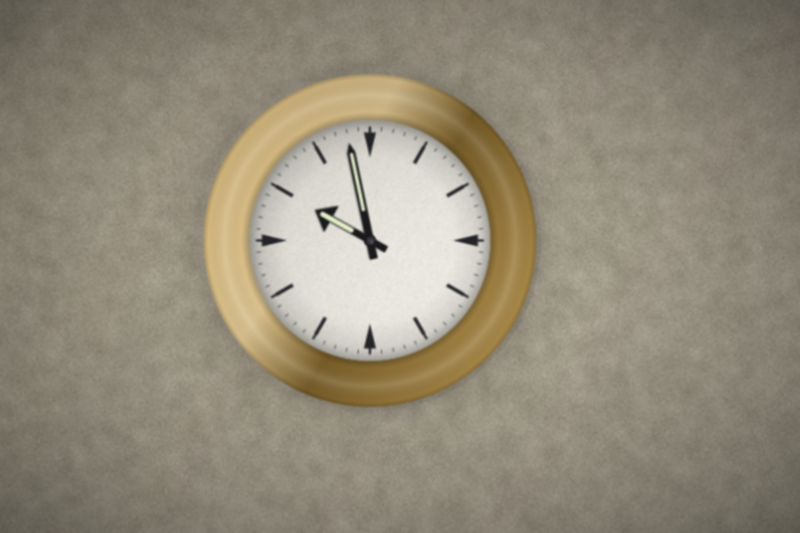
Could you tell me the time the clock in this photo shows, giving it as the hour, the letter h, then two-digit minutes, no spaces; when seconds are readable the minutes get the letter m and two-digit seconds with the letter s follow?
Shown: 9h58
